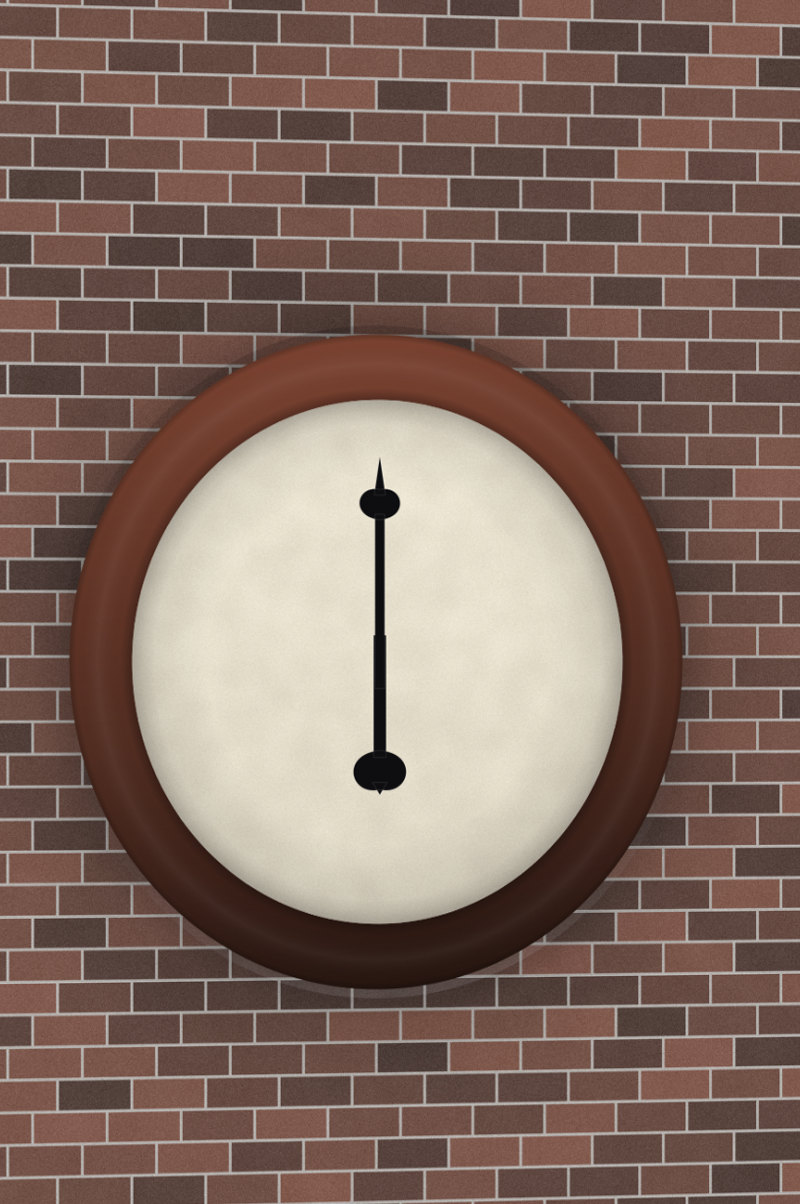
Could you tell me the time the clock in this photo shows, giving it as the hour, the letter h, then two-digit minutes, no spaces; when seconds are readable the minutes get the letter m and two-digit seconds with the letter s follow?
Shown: 6h00
